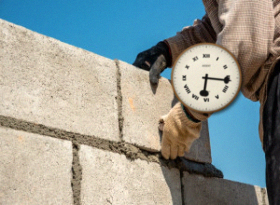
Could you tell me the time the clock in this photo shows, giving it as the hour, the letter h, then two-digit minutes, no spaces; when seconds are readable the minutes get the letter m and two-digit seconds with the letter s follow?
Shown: 6h16
